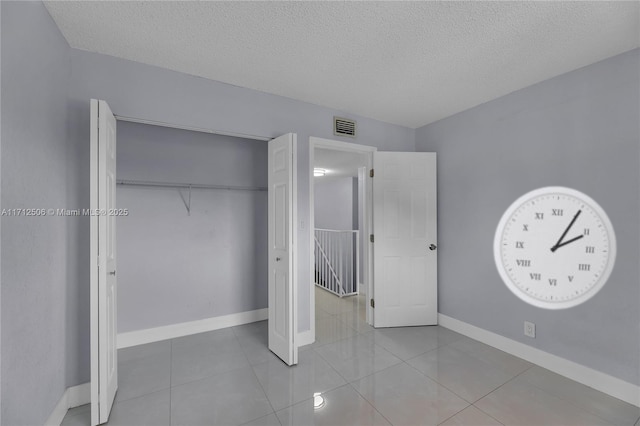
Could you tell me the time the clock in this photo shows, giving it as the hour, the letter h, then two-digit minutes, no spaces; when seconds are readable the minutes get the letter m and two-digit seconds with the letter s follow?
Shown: 2h05
